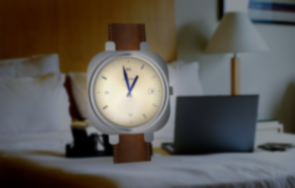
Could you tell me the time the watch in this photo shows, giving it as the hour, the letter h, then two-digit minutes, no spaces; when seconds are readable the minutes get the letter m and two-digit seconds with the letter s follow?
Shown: 12h58
